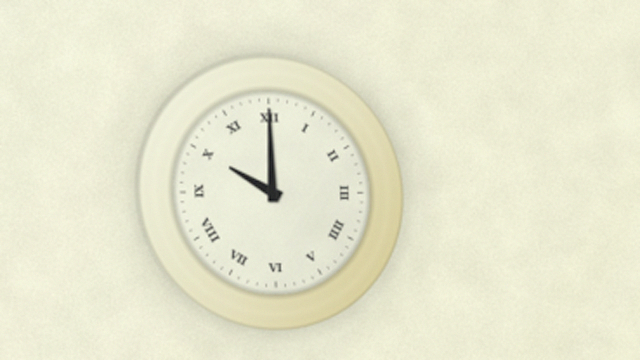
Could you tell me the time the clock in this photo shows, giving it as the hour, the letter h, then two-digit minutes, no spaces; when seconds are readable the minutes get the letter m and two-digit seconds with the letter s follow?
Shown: 10h00
